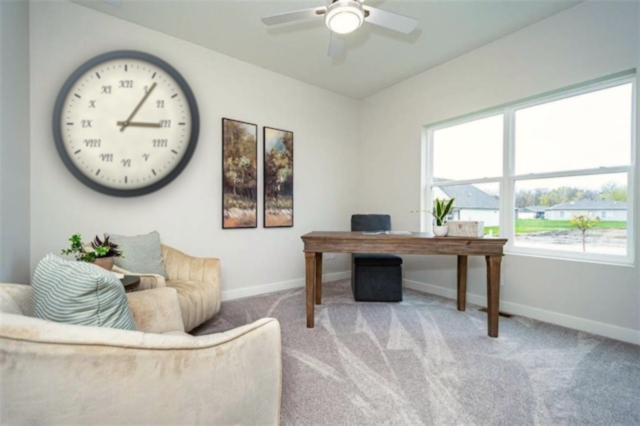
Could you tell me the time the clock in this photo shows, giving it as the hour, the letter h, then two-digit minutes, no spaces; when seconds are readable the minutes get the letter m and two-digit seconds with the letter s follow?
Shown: 3h06
